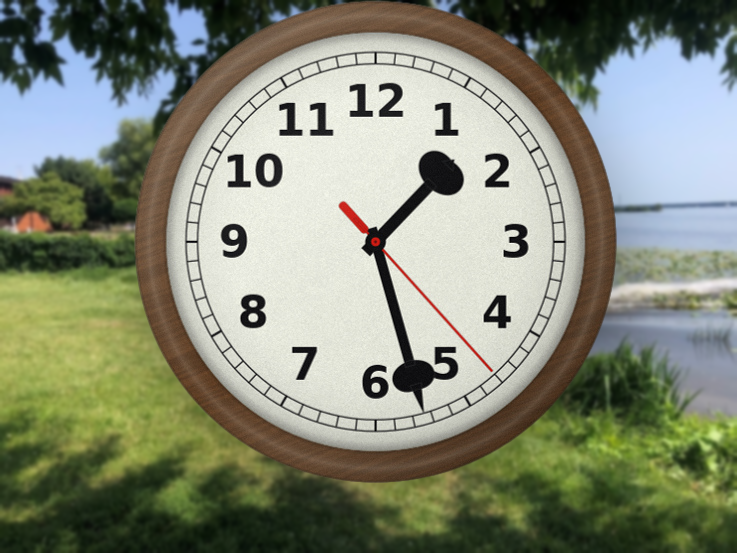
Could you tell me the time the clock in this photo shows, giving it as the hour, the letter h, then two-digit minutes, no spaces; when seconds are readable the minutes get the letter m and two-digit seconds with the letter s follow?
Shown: 1h27m23s
